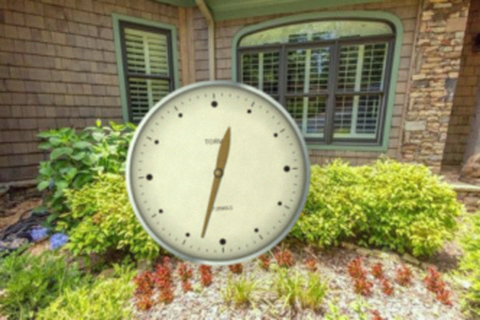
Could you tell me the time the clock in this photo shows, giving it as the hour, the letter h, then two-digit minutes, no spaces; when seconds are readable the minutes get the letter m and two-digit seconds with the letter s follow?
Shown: 12h33
